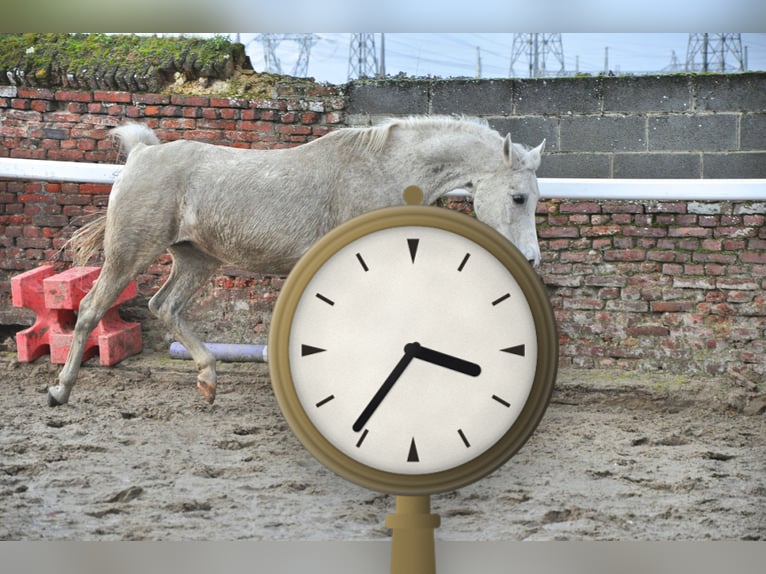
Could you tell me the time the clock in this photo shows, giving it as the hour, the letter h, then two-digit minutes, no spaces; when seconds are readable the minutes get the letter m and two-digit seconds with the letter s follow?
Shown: 3h36
